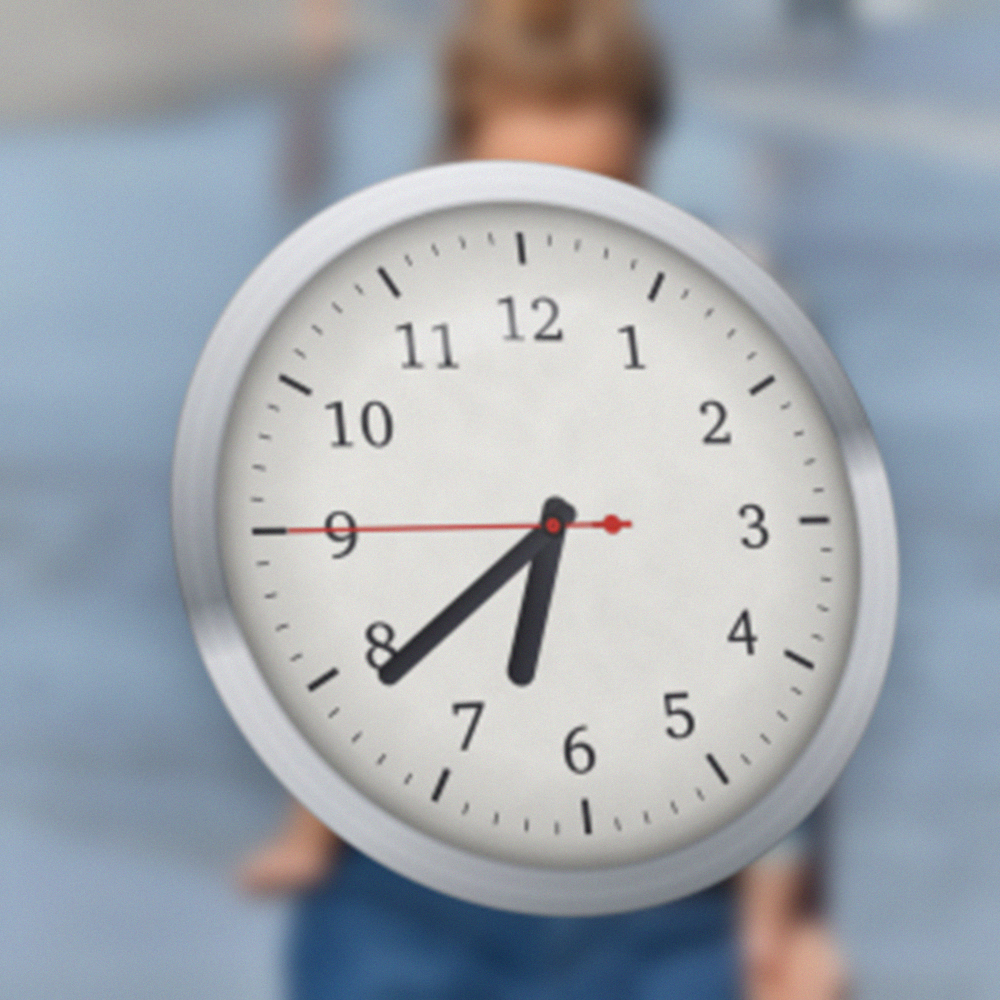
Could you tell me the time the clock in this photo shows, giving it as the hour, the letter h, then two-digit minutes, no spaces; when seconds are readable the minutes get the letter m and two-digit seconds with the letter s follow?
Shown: 6h38m45s
